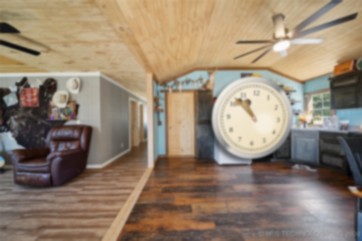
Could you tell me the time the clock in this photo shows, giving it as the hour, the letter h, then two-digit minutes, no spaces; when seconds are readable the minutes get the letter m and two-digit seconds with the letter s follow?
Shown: 10h52
